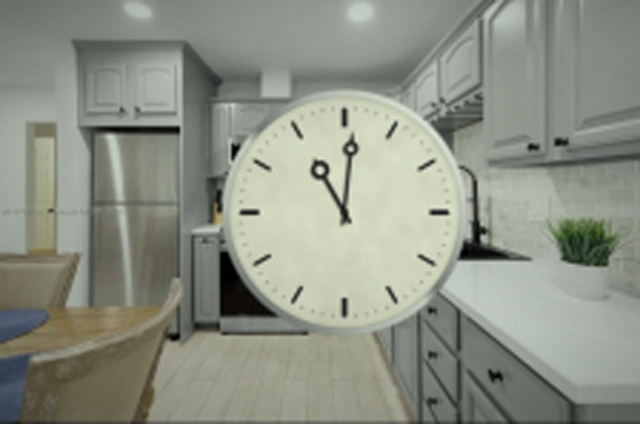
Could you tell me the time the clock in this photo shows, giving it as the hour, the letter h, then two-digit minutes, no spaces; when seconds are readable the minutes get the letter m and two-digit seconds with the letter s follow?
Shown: 11h01
